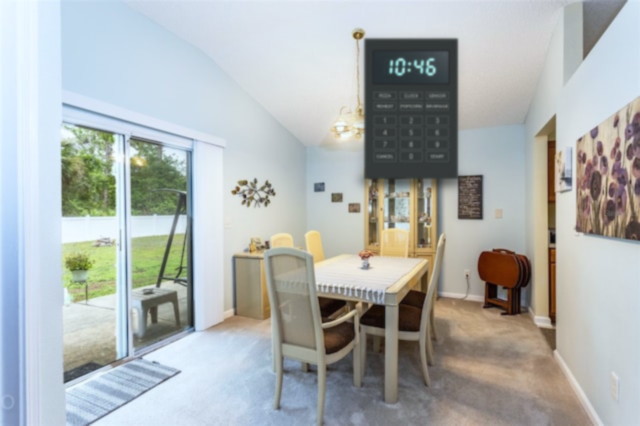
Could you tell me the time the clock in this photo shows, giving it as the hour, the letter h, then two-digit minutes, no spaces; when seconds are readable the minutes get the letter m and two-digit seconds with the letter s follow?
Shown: 10h46
